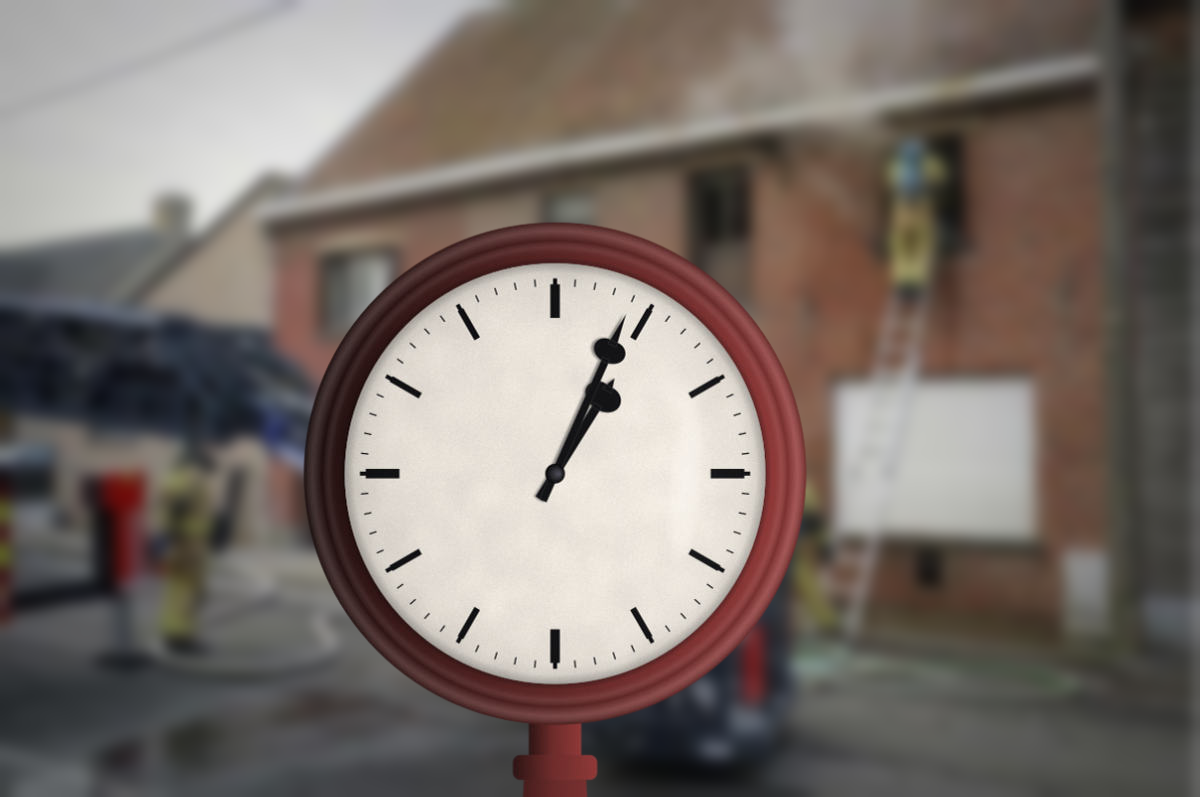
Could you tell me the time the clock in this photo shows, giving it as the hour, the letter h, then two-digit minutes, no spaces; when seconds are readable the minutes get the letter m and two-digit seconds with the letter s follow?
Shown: 1h04
